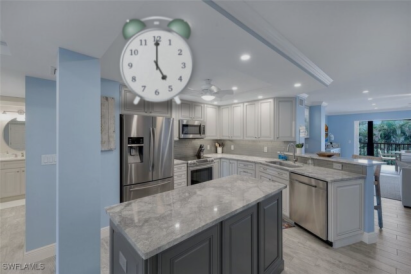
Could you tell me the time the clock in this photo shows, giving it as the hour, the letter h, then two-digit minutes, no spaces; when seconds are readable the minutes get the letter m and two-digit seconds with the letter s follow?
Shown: 5h00
